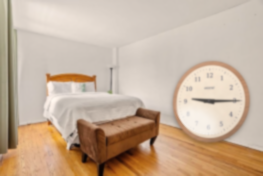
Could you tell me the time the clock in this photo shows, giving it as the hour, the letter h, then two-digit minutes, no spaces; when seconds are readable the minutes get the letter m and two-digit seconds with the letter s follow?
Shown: 9h15
